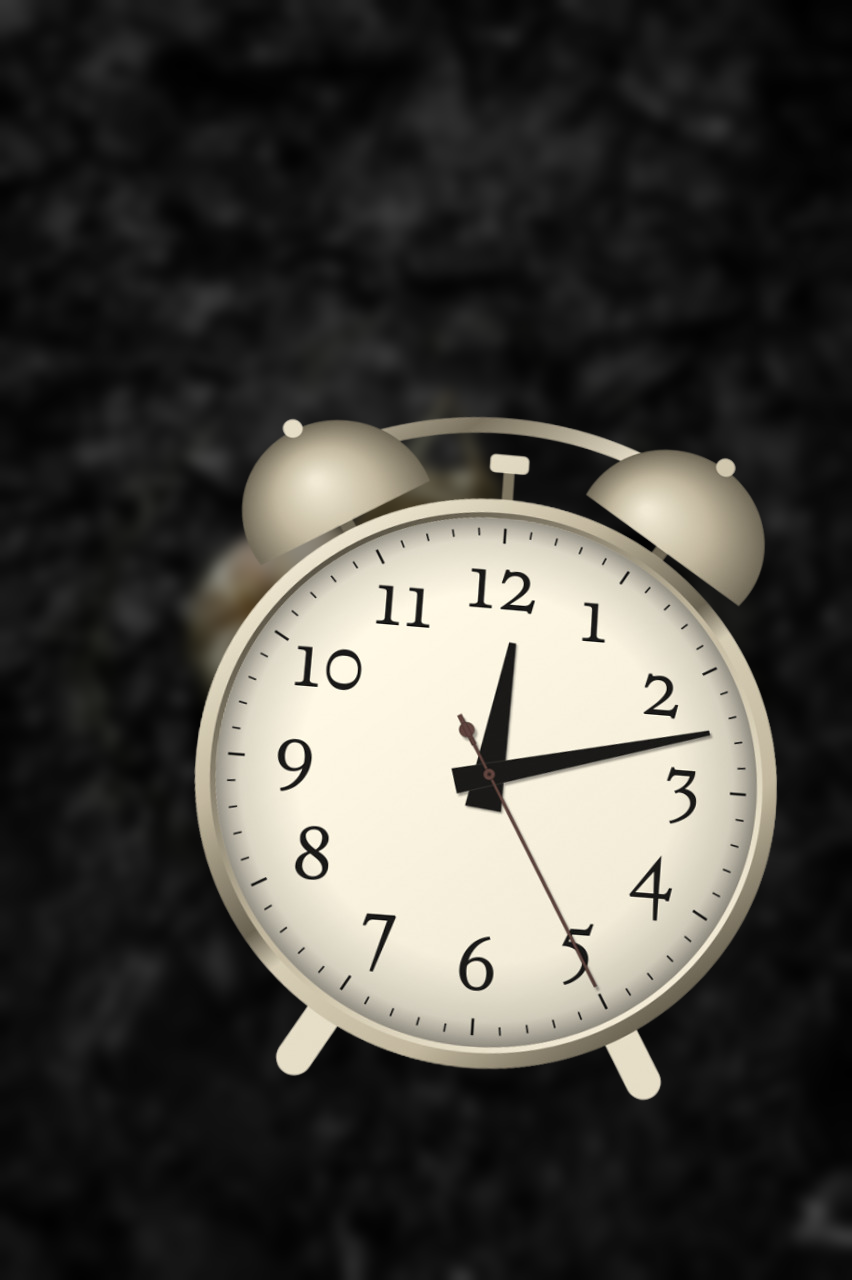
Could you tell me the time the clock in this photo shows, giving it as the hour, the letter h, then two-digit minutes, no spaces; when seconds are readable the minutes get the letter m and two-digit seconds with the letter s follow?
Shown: 12h12m25s
